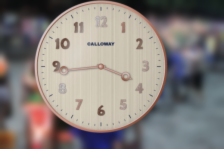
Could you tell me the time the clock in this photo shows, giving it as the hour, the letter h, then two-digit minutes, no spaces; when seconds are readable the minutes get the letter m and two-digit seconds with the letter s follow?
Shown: 3h44
